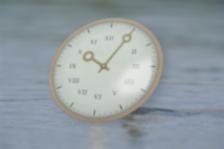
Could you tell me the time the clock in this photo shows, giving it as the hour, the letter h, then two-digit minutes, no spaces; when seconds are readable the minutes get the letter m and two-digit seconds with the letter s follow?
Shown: 10h05
